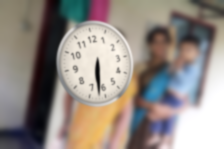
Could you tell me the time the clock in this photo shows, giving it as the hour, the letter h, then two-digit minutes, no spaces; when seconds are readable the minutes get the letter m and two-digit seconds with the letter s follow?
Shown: 6h32
